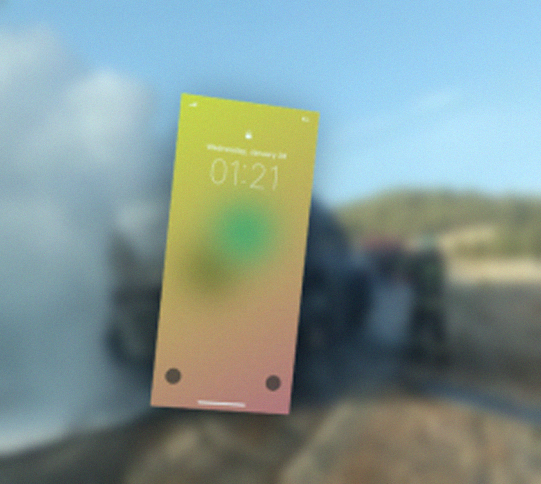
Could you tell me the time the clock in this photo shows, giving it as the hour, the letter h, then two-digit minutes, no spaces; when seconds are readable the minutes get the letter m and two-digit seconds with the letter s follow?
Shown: 1h21
